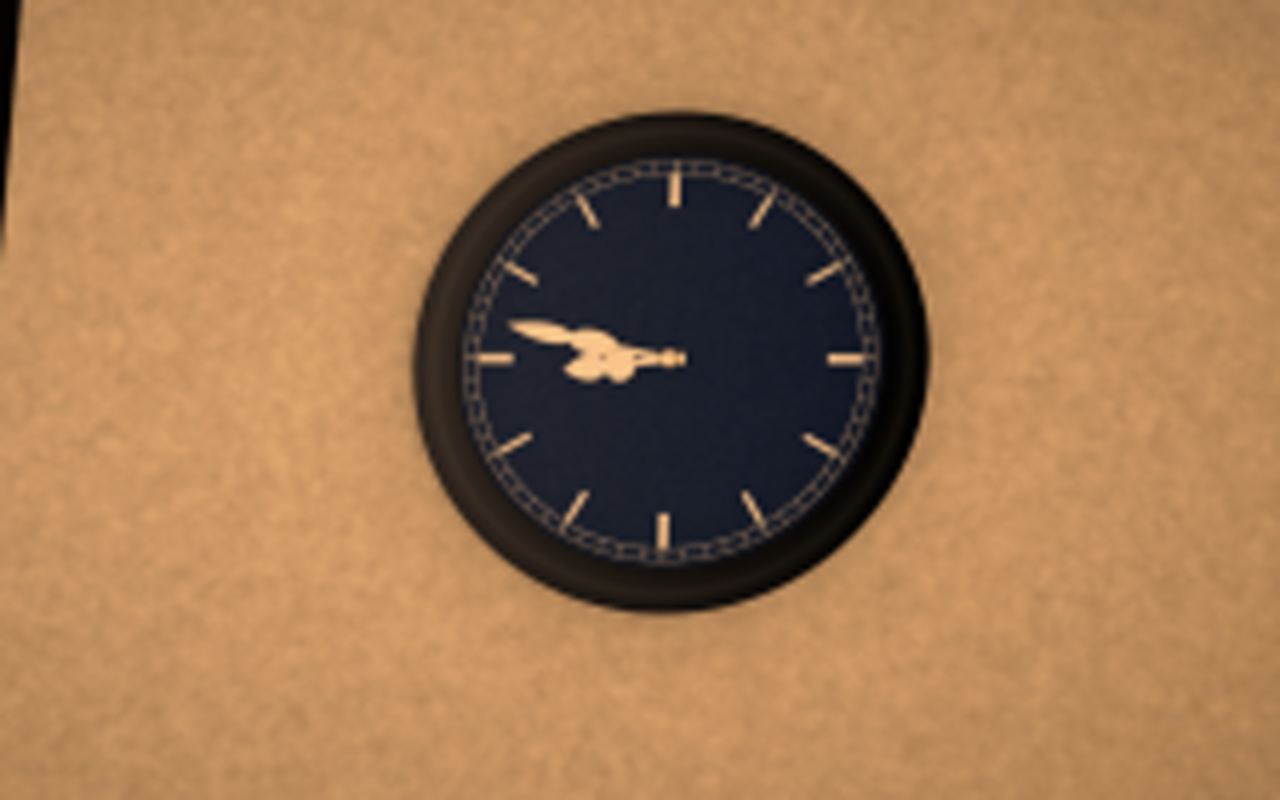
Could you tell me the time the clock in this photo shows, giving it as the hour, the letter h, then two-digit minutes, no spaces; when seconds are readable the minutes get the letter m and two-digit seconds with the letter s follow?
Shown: 8h47
